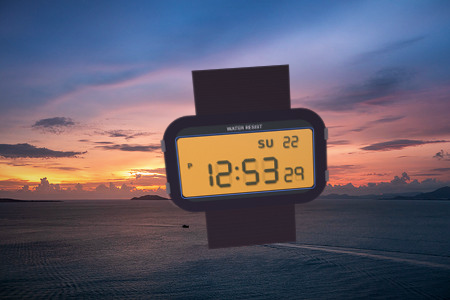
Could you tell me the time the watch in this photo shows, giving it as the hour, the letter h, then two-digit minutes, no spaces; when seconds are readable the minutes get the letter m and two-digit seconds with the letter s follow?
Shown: 12h53m29s
